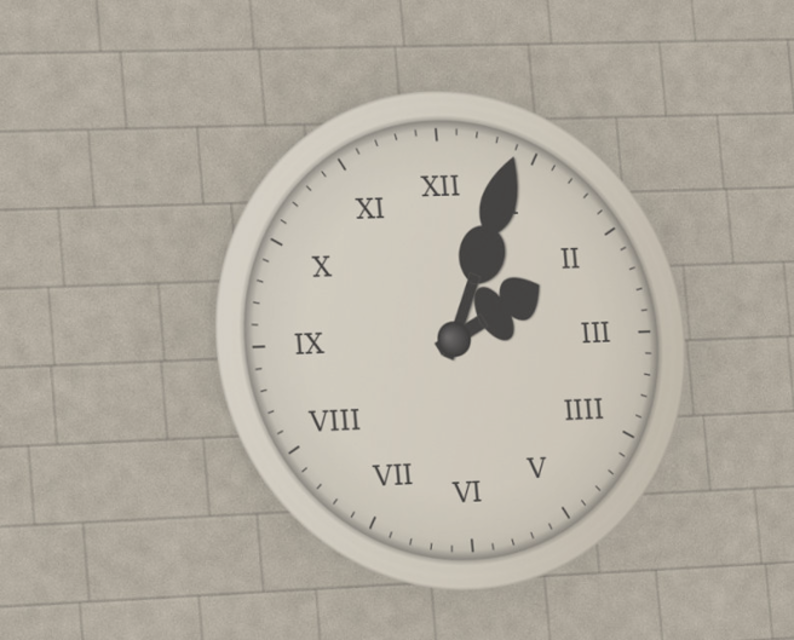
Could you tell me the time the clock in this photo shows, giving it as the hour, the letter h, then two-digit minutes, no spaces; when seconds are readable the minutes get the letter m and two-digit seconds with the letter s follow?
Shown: 2h04
